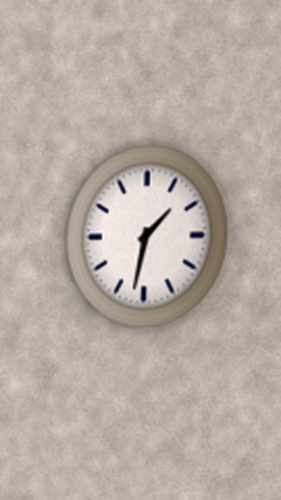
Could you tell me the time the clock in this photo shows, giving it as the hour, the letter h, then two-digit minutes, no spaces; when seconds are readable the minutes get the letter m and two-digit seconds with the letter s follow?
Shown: 1h32
